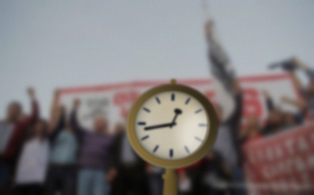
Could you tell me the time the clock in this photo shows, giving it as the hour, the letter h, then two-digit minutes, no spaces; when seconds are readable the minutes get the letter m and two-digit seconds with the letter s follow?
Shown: 12h43
